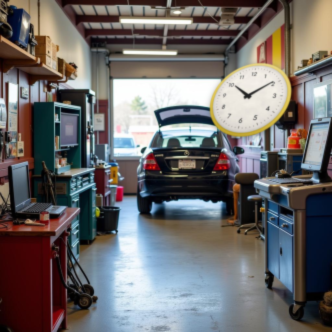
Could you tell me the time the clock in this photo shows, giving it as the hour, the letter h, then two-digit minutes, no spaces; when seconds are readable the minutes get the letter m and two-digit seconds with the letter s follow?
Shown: 10h09
